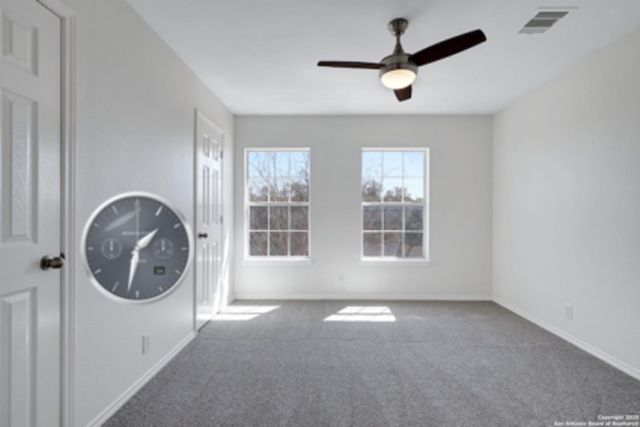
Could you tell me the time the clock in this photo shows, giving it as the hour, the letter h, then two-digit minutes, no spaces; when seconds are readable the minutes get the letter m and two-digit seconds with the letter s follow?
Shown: 1h32
